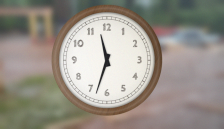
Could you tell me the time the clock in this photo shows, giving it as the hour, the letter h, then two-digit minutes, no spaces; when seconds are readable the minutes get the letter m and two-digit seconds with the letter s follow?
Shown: 11h33
